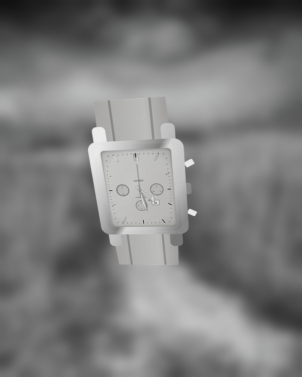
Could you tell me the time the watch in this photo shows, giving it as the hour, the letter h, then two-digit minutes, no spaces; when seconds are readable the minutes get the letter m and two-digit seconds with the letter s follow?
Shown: 4h28
